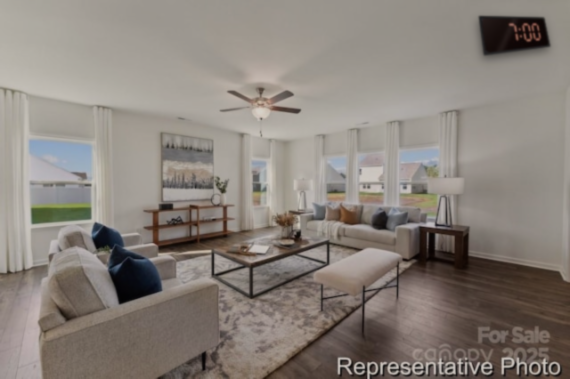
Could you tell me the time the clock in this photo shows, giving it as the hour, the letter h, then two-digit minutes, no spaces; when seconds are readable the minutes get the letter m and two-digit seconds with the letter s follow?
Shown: 7h00
